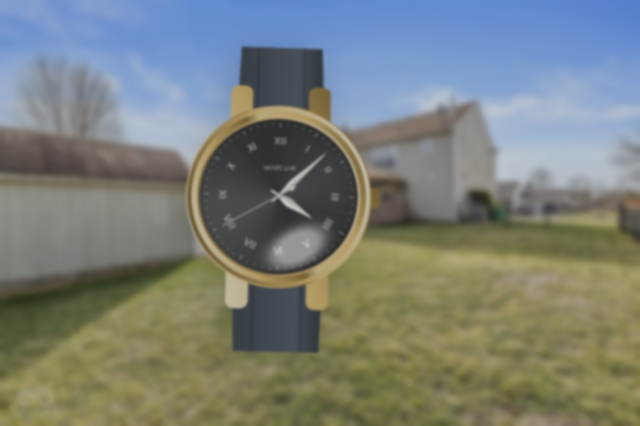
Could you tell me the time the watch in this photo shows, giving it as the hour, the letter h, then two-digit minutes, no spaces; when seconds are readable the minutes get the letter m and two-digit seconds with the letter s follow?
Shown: 4h07m40s
